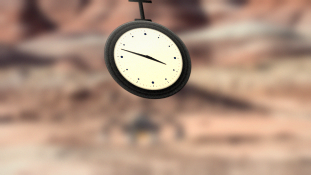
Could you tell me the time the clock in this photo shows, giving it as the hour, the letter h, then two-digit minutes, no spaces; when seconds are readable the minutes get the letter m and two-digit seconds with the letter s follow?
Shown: 3h48
